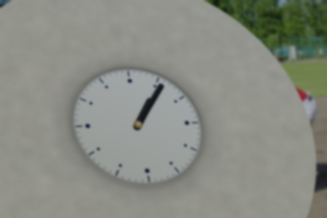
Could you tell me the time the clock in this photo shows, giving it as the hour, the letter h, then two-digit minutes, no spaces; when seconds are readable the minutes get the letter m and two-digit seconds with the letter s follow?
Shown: 1h06
